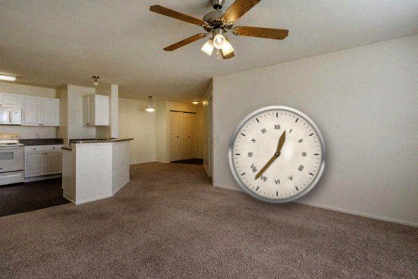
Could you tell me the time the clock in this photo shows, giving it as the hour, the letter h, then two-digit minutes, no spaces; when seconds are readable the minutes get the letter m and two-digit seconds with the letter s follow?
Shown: 12h37
